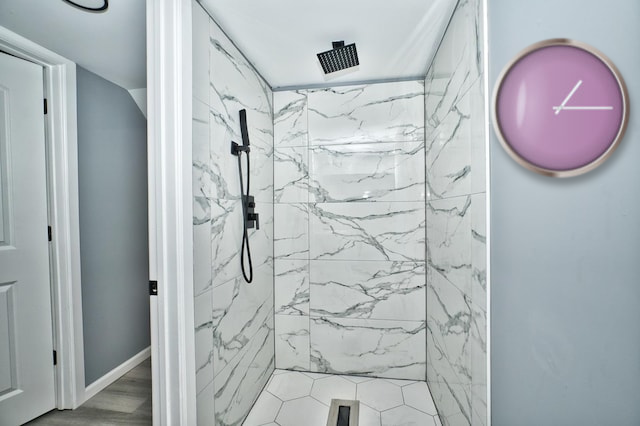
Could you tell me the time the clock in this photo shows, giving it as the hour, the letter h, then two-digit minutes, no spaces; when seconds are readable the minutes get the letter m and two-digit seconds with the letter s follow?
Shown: 1h15
